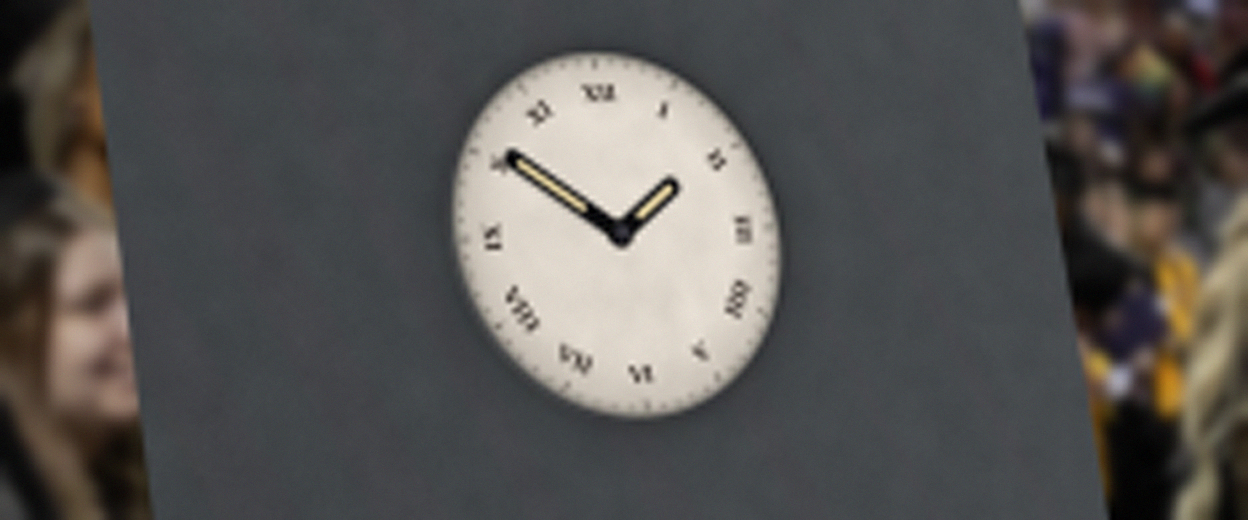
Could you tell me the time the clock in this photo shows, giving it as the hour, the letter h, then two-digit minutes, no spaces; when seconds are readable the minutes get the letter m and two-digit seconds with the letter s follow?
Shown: 1h51
